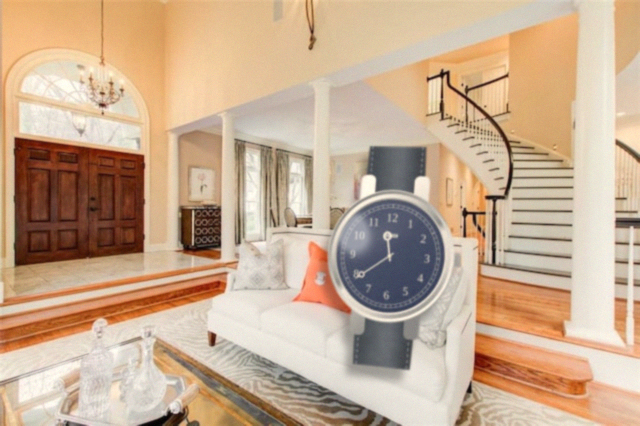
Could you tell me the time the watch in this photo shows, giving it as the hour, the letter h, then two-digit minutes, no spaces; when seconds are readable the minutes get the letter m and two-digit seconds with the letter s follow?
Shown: 11h39
